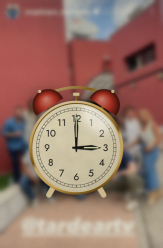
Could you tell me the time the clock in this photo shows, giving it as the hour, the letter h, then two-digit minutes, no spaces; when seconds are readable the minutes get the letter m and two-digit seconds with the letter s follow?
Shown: 3h00
